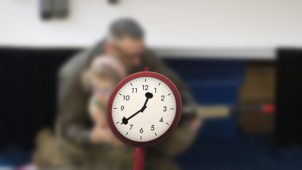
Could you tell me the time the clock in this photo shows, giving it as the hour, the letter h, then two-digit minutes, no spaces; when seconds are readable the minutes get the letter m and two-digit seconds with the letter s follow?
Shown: 12h39
